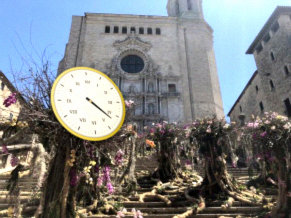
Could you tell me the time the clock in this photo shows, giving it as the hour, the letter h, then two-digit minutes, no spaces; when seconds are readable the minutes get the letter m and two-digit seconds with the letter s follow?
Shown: 4h22
